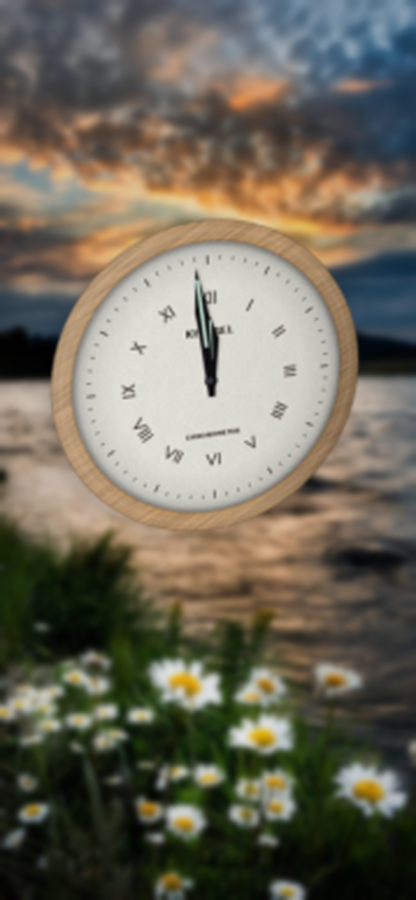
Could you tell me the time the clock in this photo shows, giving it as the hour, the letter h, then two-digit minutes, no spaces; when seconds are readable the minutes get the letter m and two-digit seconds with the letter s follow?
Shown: 11h59
